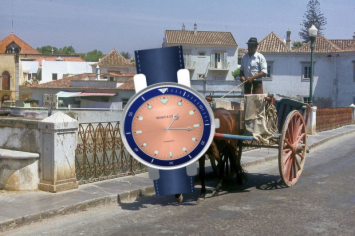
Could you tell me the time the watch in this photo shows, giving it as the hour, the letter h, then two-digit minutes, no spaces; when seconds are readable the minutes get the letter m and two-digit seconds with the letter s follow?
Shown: 1h16
